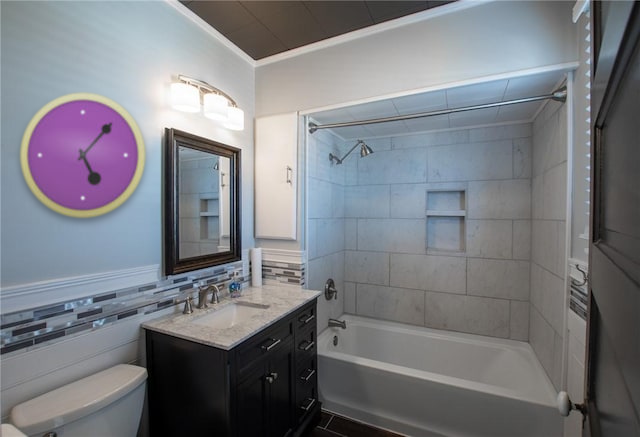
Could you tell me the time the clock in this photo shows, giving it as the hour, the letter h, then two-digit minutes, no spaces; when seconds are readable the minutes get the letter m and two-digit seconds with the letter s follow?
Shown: 5h07
